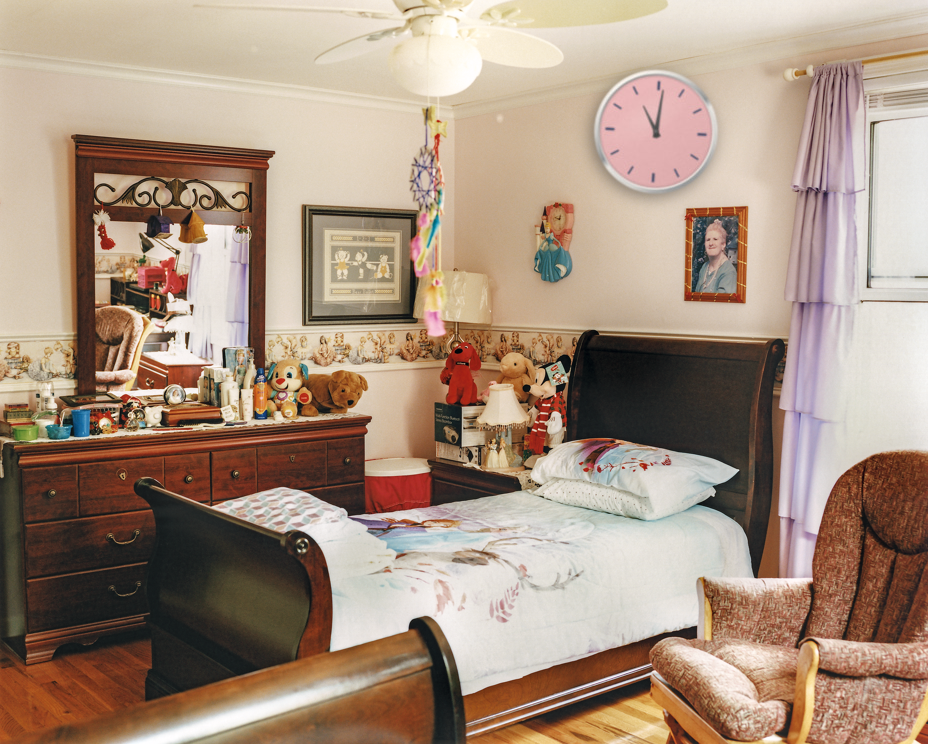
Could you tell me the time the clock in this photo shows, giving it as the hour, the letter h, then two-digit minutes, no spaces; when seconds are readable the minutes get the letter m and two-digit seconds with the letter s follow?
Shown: 11h01
